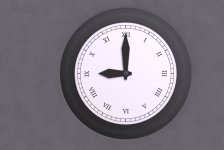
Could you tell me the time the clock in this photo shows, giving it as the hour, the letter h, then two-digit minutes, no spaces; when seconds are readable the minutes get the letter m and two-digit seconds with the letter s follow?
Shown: 9h00
